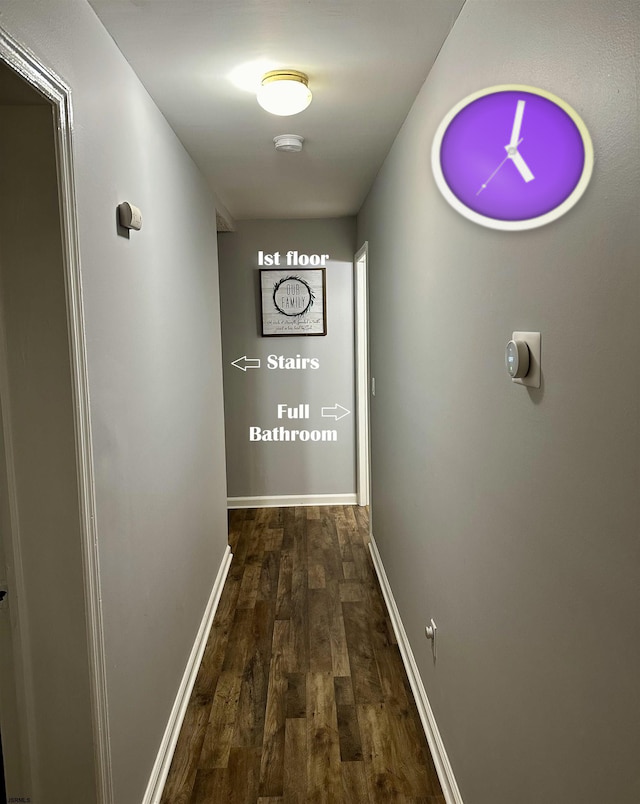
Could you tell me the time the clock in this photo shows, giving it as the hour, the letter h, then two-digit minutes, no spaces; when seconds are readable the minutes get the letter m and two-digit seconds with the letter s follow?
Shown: 5h01m36s
